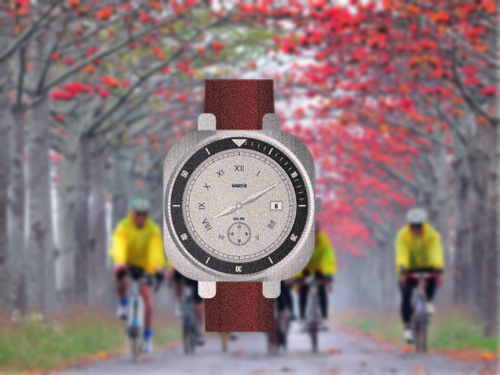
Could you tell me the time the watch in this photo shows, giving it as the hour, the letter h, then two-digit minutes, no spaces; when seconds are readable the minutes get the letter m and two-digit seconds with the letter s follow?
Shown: 8h10
